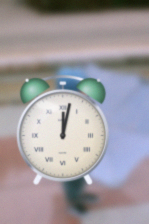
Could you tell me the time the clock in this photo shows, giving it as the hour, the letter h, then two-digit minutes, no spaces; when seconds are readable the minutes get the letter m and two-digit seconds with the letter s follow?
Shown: 12h02
